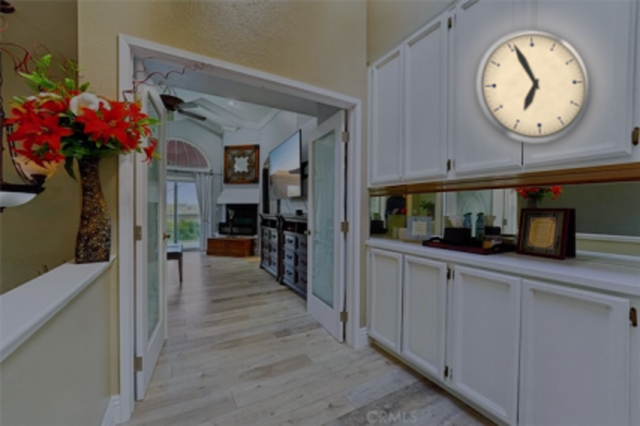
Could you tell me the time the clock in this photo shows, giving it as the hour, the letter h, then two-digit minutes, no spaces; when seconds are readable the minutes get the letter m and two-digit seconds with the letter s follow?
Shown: 6h56
